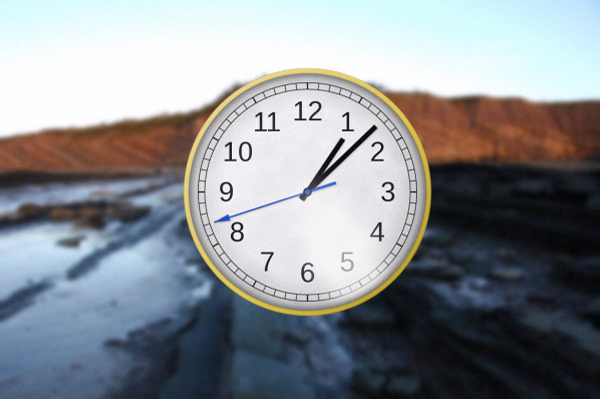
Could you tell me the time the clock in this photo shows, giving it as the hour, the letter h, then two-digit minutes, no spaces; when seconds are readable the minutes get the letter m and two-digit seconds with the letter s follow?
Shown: 1h07m42s
